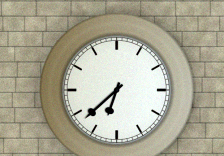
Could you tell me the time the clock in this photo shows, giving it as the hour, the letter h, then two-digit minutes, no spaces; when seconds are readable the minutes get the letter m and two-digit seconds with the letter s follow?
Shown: 6h38
